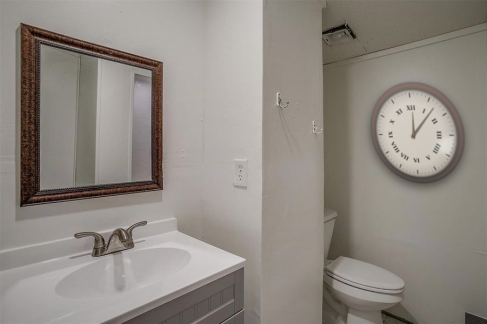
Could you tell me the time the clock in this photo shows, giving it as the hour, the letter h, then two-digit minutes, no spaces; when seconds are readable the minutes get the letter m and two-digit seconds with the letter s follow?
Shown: 12h07
